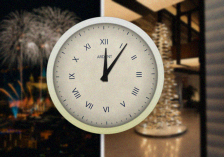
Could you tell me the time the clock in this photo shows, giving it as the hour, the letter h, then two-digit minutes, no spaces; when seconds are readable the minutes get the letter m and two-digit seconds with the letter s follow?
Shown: 12h06
